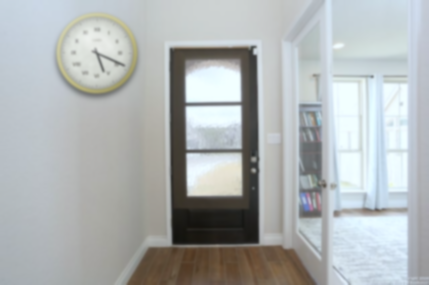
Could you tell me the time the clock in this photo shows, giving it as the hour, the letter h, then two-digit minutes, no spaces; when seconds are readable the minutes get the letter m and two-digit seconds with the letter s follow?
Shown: 5h19
